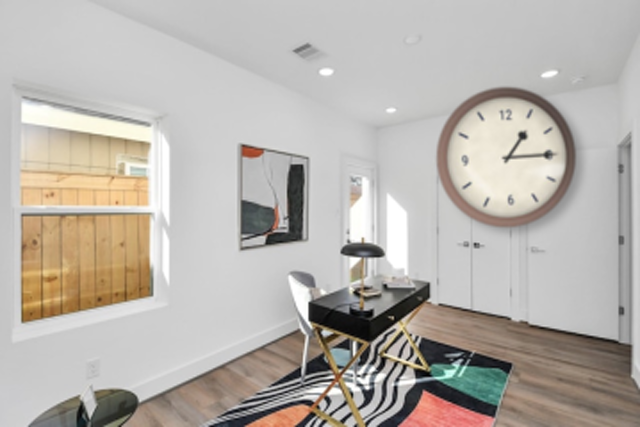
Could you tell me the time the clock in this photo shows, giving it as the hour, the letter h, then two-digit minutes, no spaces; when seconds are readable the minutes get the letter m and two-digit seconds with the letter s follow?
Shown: 1h15
